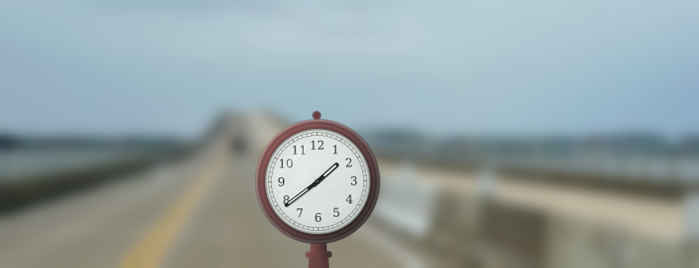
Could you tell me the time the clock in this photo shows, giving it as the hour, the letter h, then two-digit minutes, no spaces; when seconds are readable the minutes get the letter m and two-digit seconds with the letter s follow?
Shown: 1h39
